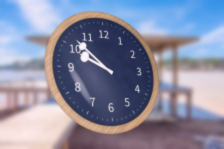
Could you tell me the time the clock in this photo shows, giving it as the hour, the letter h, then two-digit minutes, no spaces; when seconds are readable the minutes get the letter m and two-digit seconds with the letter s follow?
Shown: 9h52
